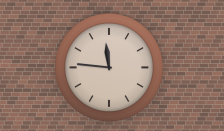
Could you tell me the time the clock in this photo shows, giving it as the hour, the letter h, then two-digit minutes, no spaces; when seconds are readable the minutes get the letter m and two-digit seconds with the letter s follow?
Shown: 11h46
